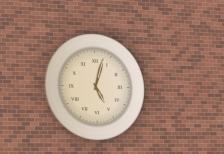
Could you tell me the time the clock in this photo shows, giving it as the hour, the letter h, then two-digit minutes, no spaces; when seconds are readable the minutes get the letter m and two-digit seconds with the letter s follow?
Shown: 5h03
